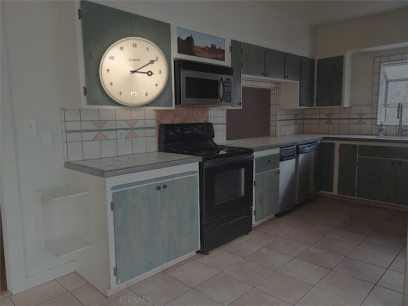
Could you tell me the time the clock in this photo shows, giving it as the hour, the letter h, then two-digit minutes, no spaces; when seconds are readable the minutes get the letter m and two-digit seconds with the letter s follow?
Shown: 3h10
